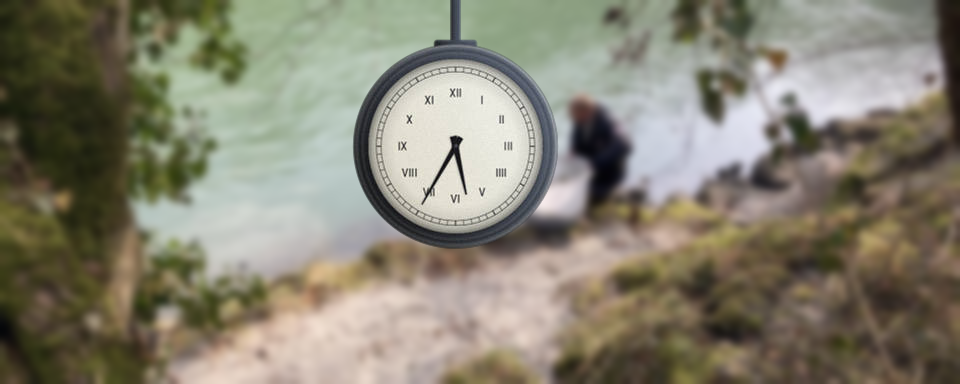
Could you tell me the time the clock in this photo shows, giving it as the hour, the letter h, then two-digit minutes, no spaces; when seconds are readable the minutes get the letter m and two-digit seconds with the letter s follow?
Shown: 5h35
